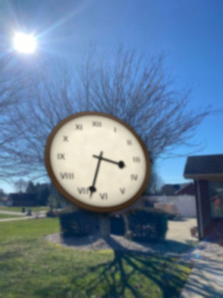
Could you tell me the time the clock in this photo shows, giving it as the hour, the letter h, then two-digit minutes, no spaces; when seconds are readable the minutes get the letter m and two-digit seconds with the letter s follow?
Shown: 3h33
